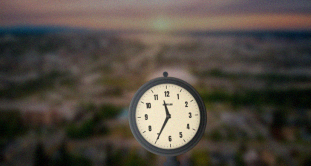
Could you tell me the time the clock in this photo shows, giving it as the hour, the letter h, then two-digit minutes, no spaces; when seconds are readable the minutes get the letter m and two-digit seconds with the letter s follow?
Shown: 11h35
